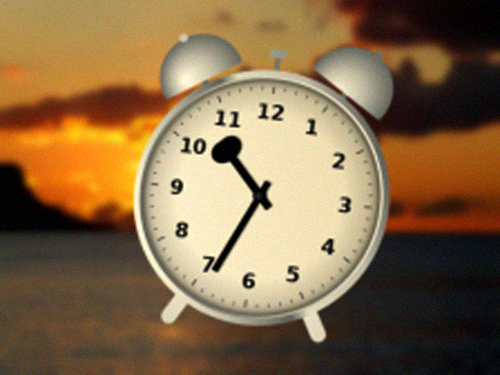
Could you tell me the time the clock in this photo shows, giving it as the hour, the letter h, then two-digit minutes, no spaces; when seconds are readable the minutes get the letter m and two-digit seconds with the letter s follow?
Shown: 10h34
